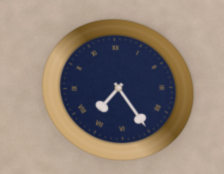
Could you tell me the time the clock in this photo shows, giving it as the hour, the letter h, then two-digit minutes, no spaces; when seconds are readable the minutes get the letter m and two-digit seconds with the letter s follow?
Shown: 7h25
